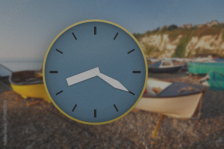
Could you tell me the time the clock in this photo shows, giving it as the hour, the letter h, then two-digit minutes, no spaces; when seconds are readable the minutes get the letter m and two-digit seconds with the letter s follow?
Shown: 8h20
